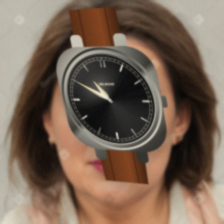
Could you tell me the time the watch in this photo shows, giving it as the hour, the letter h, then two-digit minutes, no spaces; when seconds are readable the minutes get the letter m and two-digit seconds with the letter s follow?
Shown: 10h50
